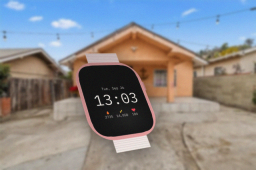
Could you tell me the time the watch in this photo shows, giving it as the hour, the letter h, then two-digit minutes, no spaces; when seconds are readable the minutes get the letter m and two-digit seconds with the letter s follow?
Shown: 13h03
